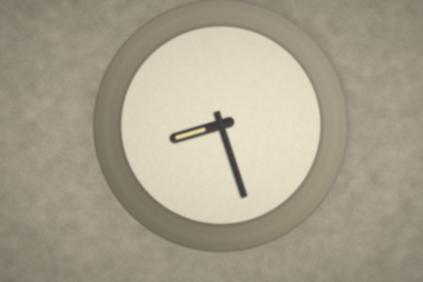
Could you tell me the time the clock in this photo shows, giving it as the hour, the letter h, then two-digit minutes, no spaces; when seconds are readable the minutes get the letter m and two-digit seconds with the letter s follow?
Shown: 8h27
